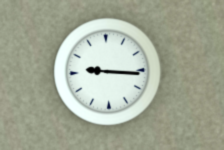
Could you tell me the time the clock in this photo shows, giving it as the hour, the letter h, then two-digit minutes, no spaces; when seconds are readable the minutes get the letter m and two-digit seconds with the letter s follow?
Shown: 9h16
